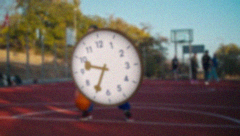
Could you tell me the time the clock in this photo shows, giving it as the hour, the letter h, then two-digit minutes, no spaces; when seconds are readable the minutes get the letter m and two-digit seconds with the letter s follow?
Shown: 9h35
